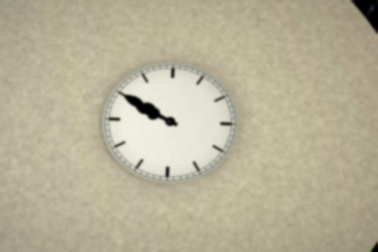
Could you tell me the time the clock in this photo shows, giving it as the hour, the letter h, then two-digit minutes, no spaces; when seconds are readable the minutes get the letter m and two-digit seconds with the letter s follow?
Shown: 9h50
